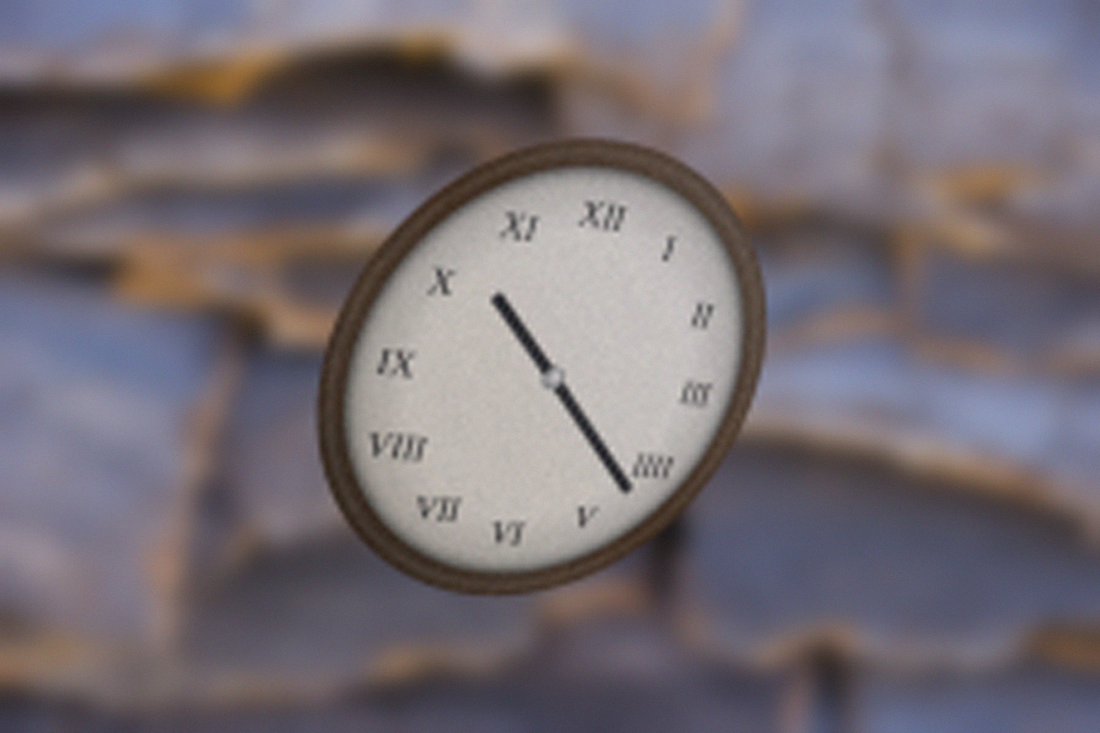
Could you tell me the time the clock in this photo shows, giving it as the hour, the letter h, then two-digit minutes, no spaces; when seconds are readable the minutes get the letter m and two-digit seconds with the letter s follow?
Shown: 10h22
